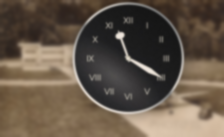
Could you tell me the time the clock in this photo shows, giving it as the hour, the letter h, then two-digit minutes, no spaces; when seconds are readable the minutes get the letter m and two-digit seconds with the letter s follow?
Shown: 11h20
